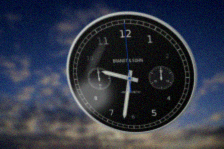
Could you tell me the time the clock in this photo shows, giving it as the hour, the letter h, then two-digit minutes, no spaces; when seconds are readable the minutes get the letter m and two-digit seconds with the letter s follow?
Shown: 9h32
